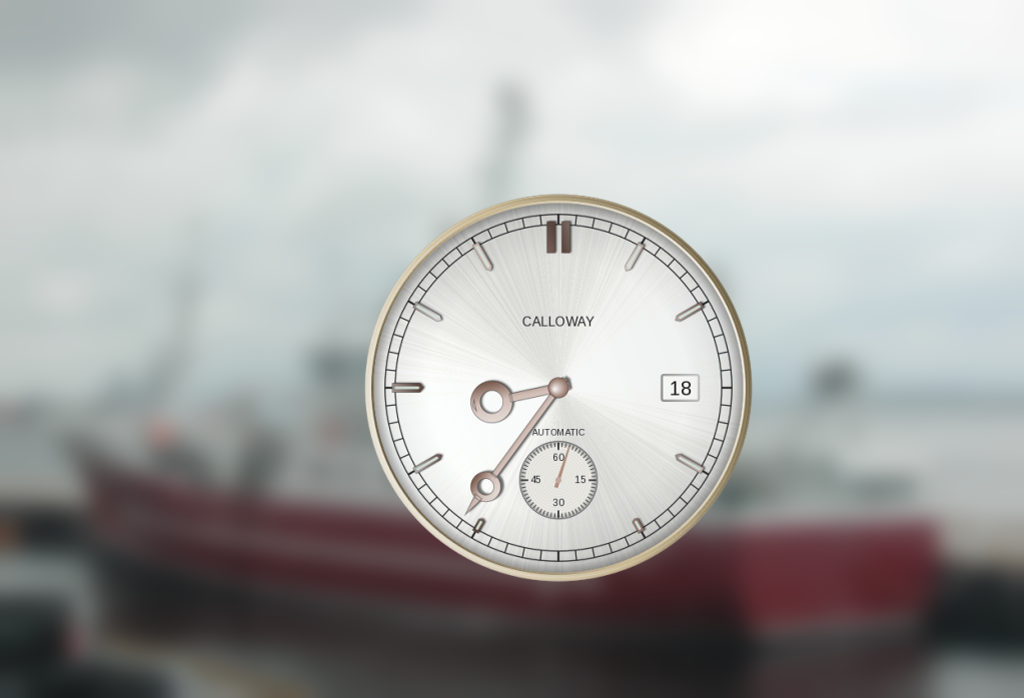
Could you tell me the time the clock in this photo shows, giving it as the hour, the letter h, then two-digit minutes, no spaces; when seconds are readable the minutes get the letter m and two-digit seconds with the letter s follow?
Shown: 8h36m03s
